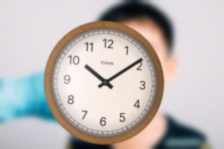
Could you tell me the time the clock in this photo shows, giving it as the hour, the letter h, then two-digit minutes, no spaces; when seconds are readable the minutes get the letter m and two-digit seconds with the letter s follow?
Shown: 10h09
